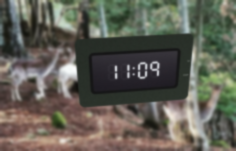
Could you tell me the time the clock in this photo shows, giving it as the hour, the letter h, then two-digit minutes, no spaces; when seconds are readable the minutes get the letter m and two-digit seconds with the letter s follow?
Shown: 11h09
